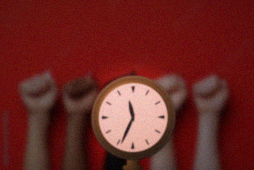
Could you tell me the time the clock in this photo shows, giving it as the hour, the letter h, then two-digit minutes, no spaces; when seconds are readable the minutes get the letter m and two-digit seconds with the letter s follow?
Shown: 11h34
